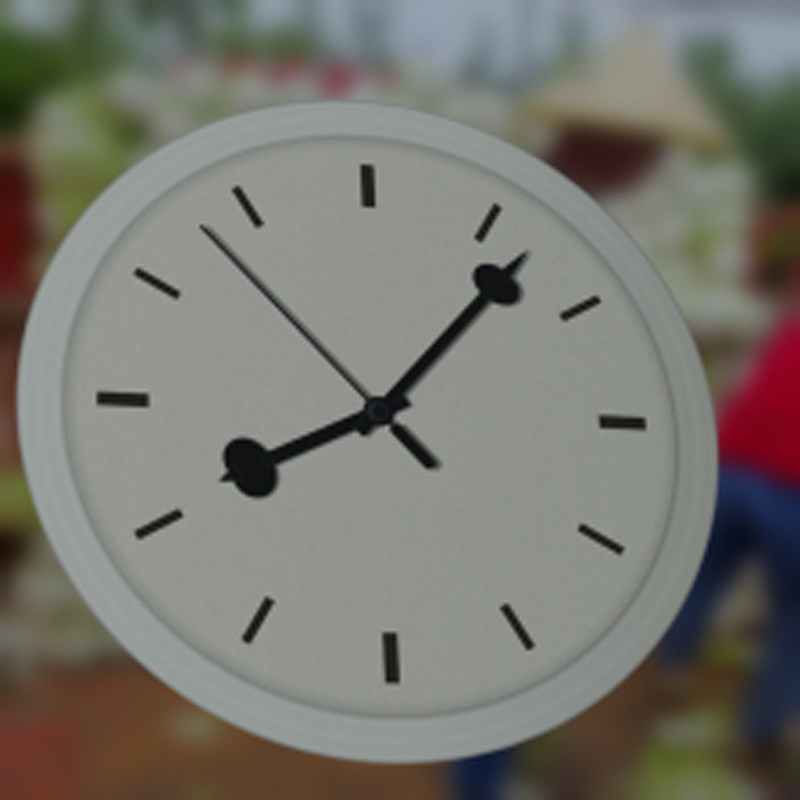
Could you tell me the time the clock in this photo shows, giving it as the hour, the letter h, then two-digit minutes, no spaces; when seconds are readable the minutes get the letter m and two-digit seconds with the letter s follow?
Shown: 8h06m53s
